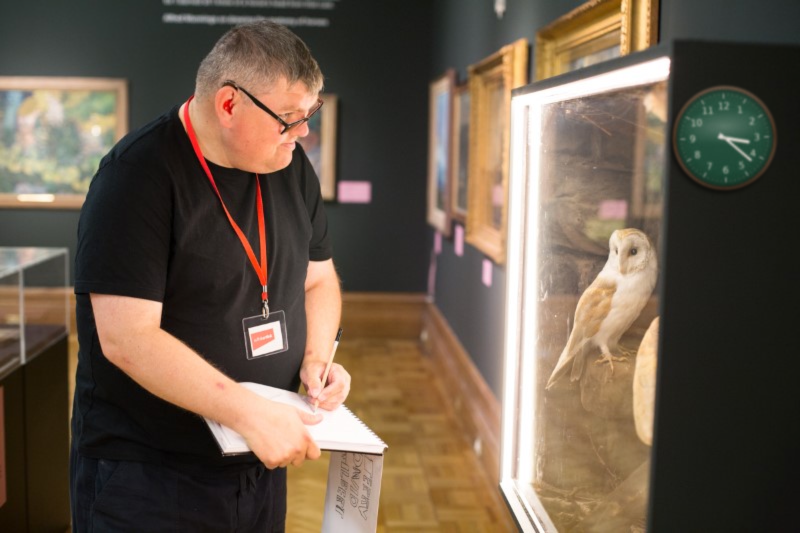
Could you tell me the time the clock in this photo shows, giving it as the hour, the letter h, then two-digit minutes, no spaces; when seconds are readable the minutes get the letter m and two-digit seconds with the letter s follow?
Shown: 3h22
